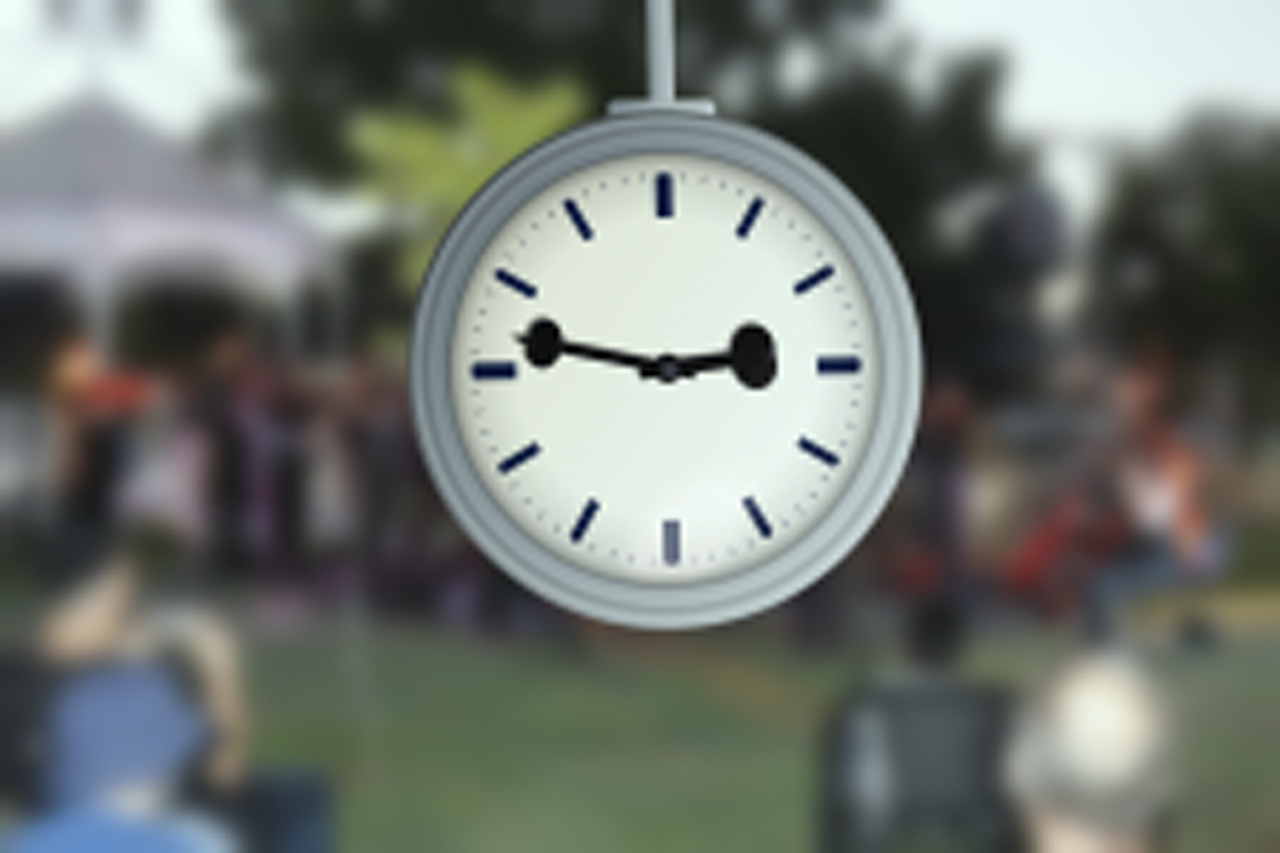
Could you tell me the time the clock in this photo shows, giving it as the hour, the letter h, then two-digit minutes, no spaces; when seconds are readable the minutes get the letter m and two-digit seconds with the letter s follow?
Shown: 2h47
